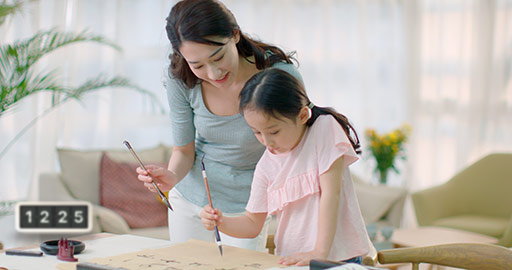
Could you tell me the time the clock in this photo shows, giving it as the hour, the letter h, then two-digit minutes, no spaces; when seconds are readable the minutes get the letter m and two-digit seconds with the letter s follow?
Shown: 12h25
